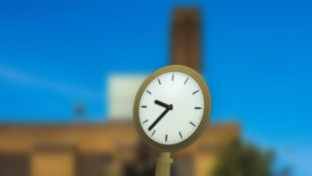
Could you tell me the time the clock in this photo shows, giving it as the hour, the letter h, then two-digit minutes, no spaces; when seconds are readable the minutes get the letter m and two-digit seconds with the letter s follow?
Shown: 9h37
